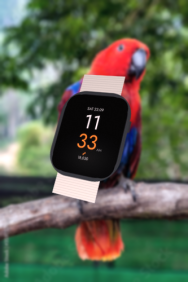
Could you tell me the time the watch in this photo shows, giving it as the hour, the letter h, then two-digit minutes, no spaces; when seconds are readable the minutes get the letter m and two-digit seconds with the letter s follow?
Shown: 11h33
